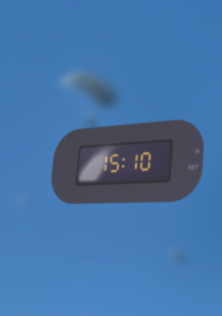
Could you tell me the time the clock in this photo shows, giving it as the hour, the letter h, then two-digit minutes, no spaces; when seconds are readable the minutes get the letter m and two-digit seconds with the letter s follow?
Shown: 15h10
